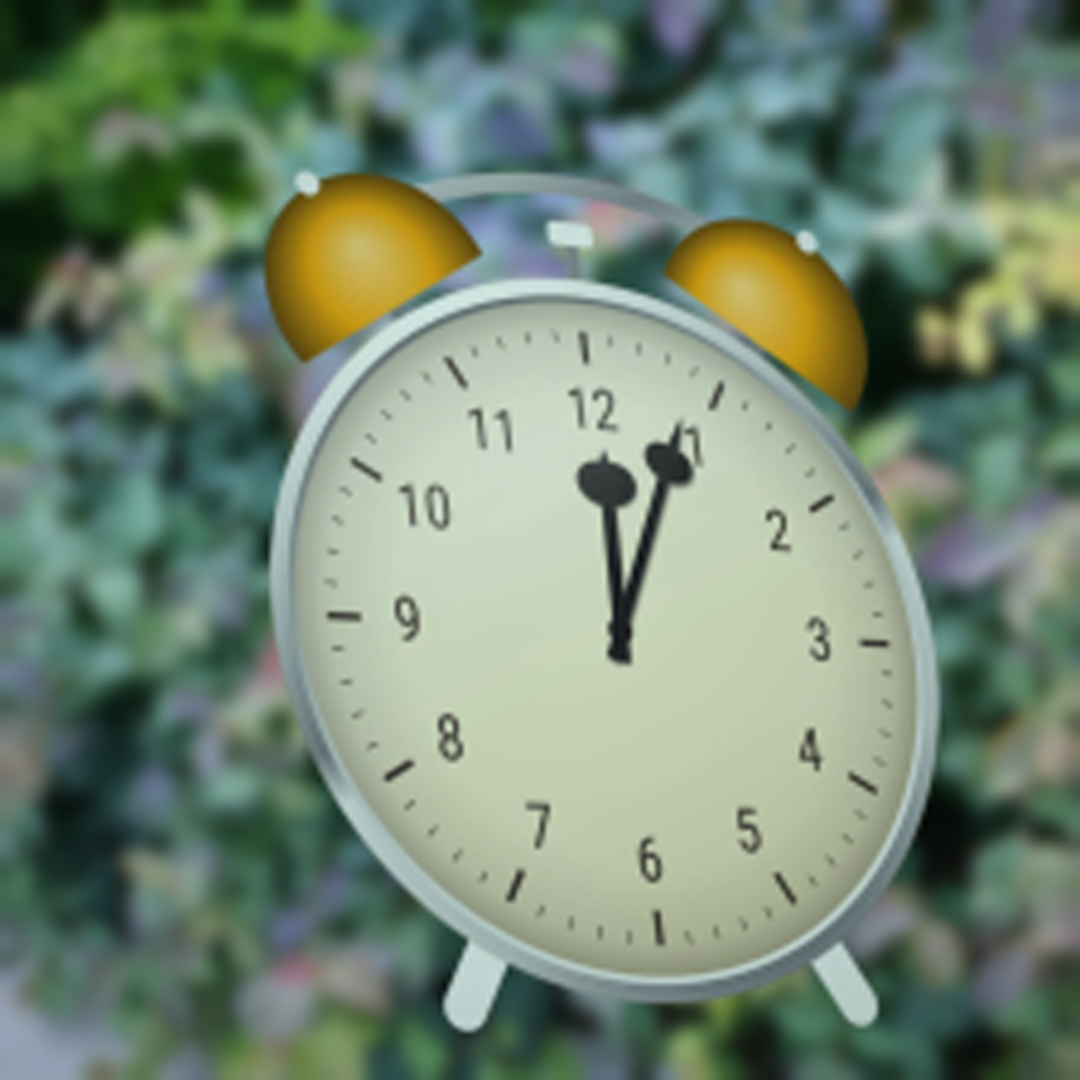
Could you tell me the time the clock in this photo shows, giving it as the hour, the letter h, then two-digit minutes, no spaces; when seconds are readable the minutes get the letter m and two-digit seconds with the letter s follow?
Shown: 12h04
